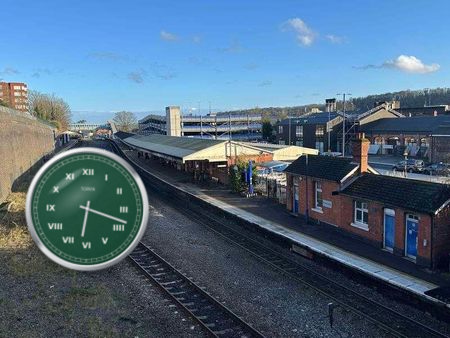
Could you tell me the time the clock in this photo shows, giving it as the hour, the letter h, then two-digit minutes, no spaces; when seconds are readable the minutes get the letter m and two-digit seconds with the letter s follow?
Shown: 6h18
